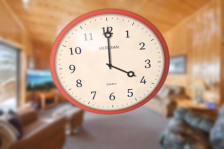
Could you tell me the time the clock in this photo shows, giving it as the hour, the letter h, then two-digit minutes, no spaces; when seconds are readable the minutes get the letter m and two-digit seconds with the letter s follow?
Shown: 4h00
